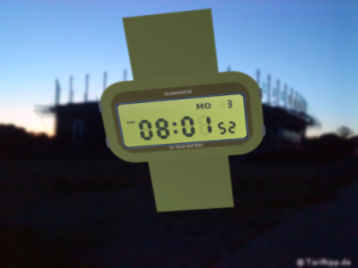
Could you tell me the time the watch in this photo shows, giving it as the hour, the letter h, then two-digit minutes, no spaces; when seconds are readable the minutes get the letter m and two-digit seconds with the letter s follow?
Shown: 8h01m52s
